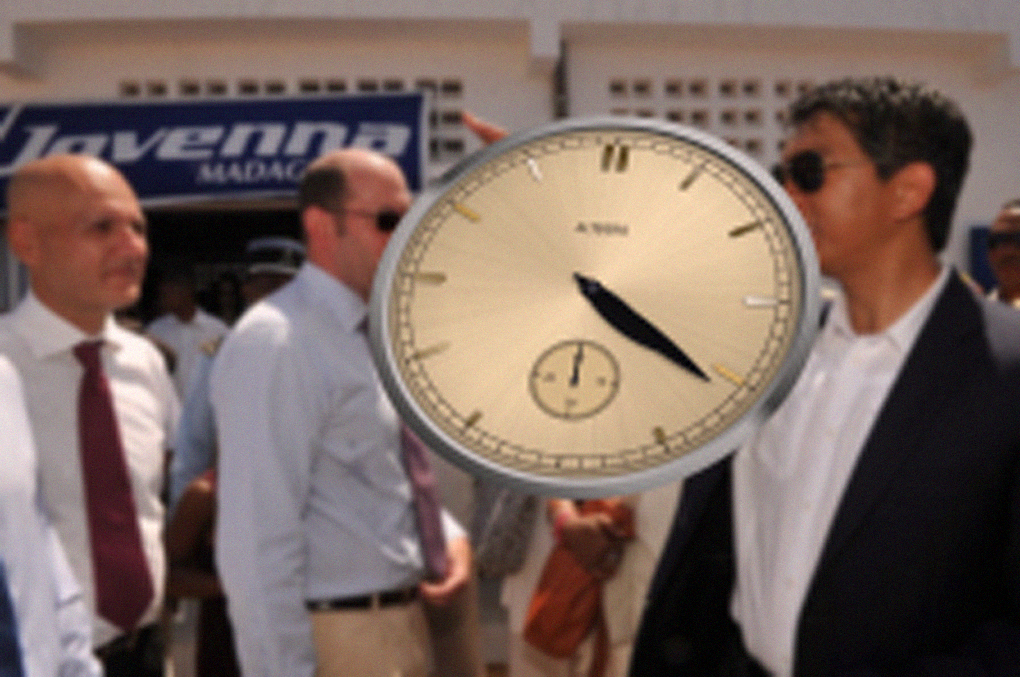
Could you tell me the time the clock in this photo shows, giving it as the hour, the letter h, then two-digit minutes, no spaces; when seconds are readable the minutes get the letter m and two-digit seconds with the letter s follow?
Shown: 4h21
